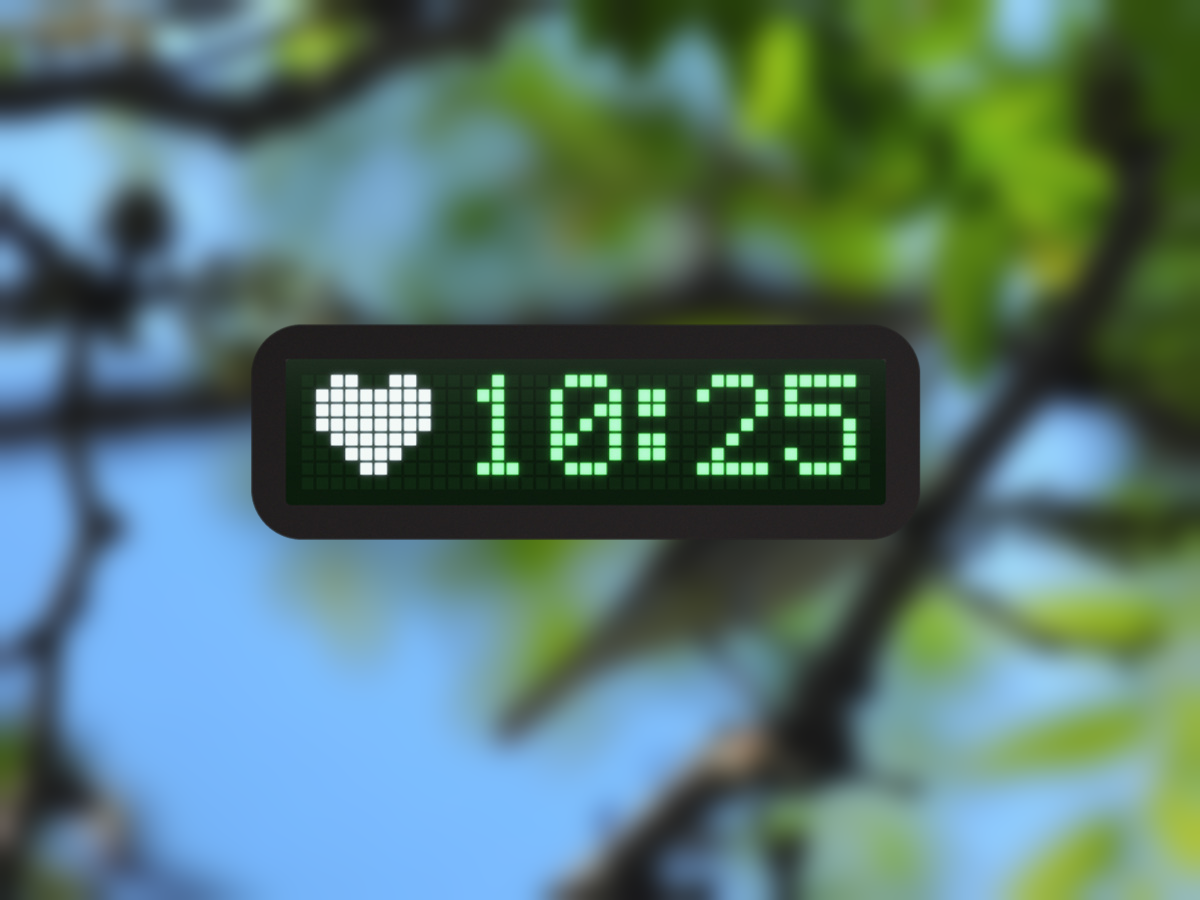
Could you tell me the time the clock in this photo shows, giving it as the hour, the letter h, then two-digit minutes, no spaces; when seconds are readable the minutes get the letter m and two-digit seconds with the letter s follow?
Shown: 10h25
